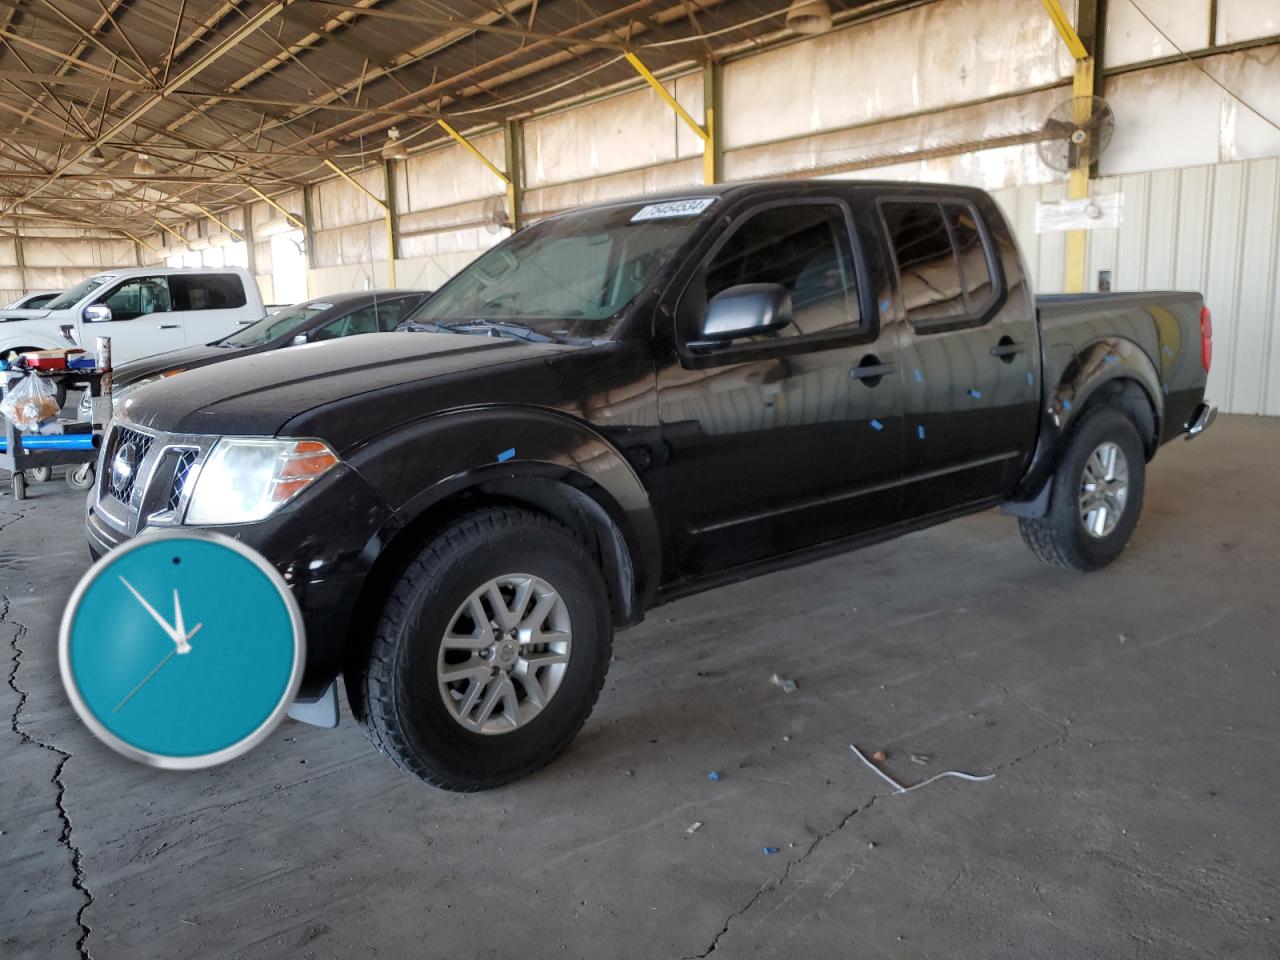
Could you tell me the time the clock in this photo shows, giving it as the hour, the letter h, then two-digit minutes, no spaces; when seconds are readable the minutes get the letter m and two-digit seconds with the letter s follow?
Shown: 11h53m38s
